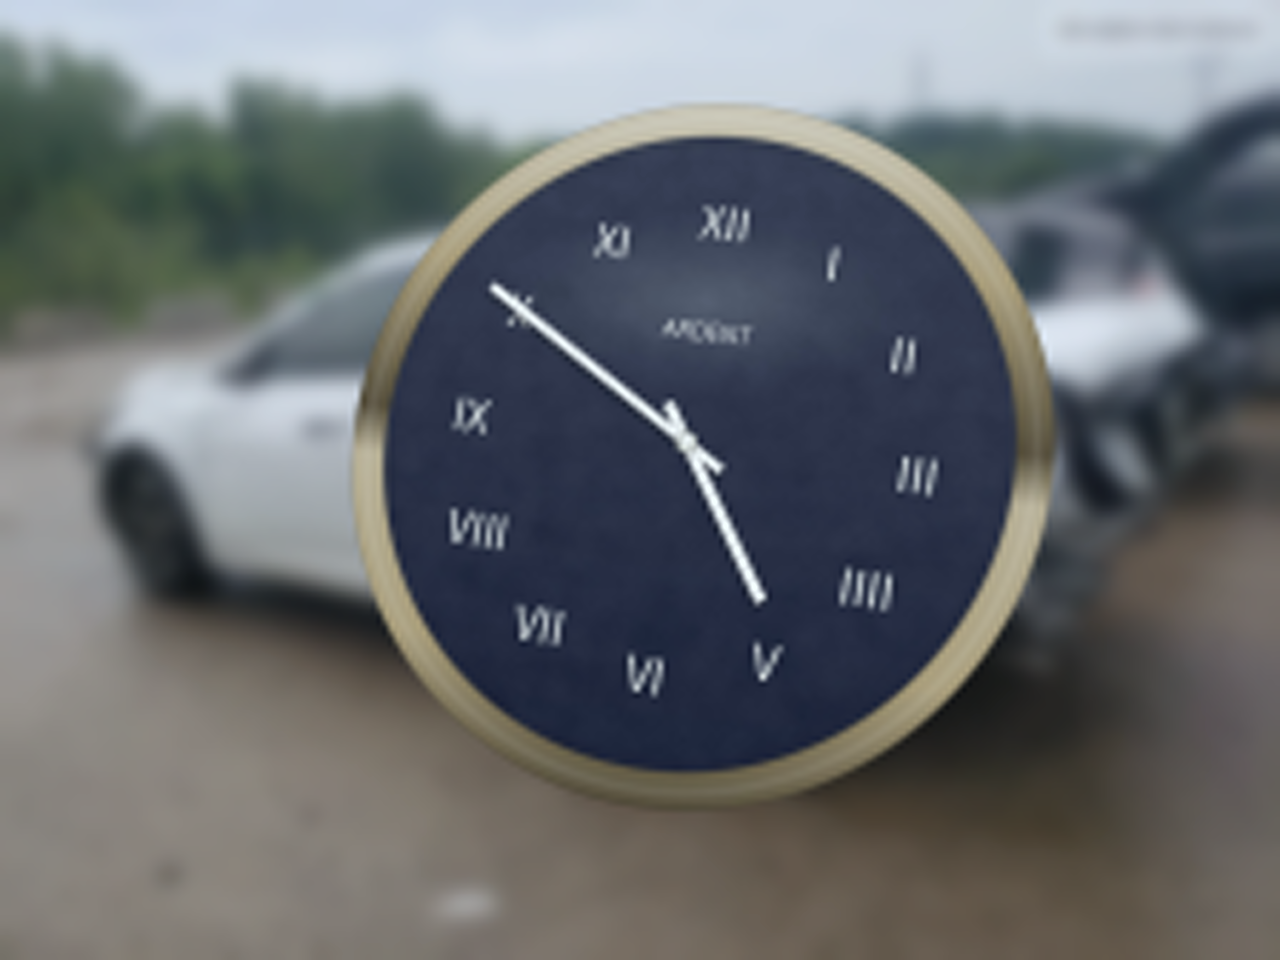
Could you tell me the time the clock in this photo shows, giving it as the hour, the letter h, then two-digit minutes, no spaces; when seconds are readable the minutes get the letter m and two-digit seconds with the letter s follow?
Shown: 4h50
